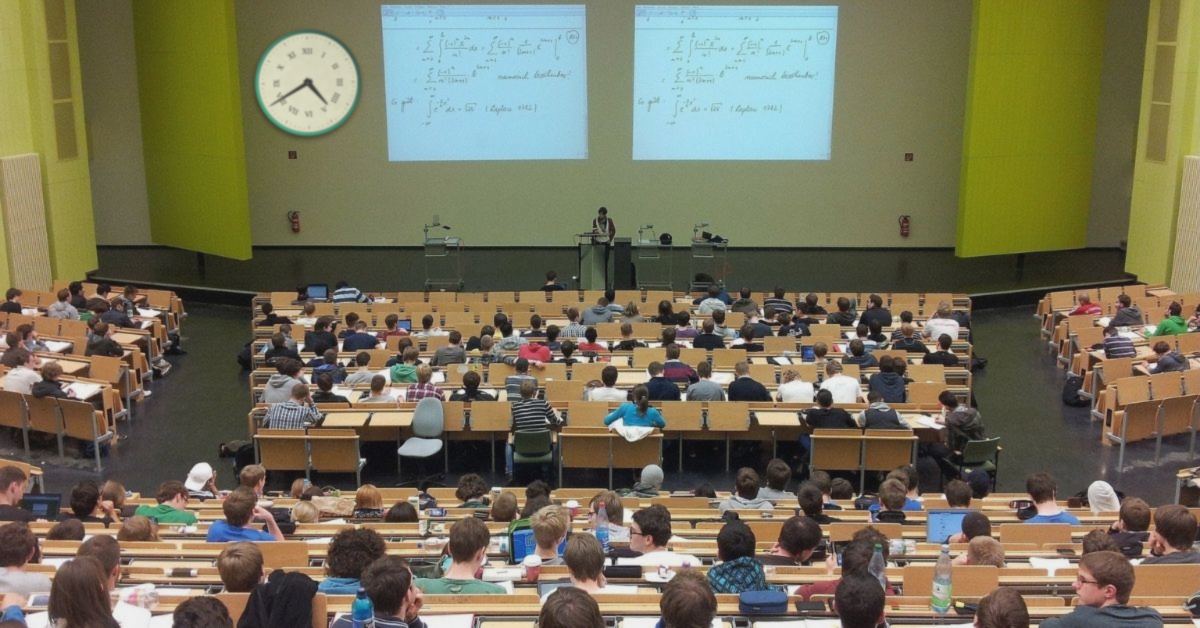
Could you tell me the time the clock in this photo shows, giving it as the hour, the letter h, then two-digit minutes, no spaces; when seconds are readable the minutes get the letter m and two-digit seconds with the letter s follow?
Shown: 4h40
